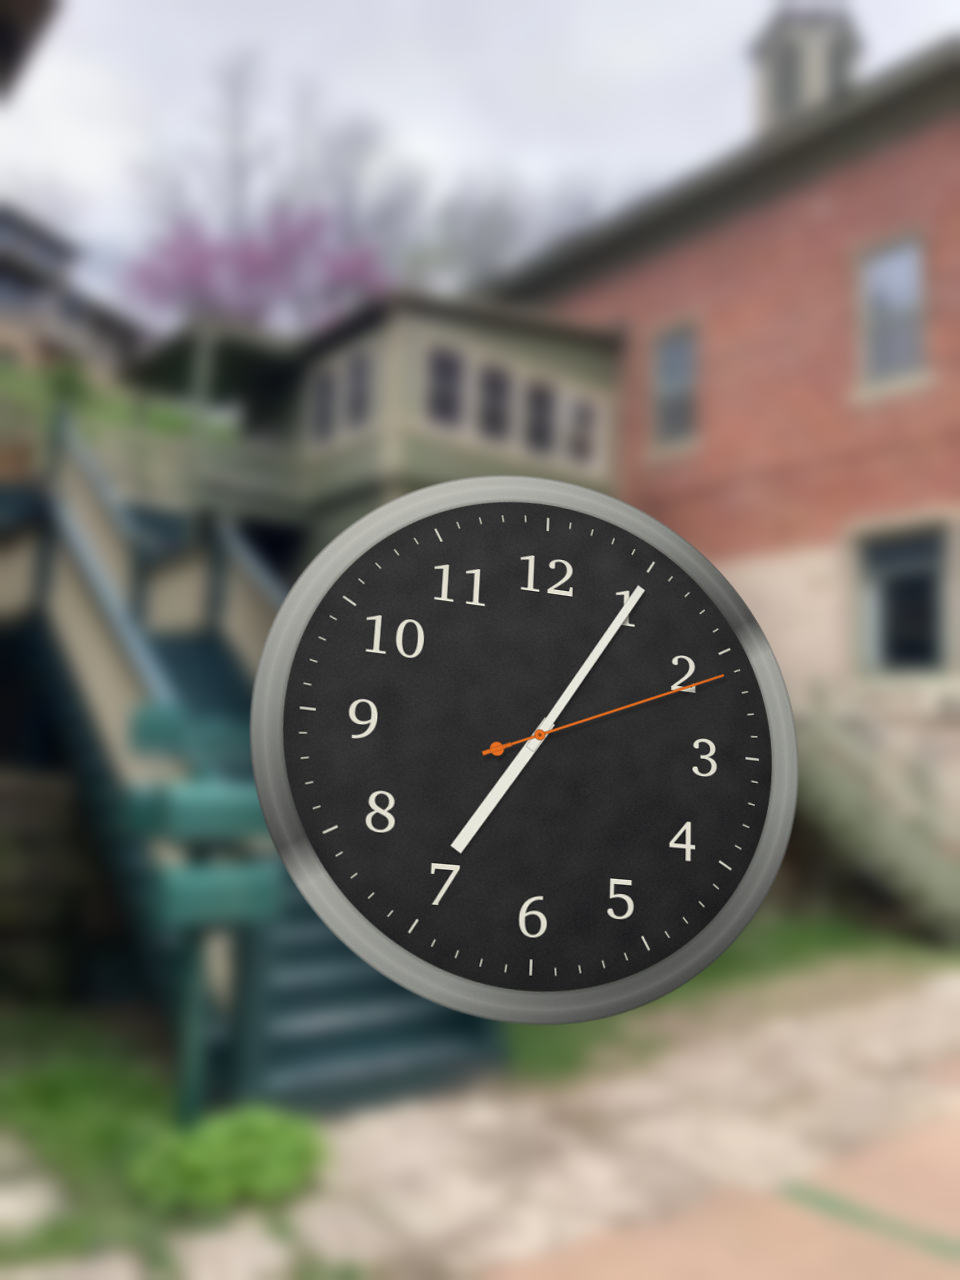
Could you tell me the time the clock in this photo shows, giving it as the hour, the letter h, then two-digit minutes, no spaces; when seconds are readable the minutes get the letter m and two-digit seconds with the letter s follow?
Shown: 7h05m11s
